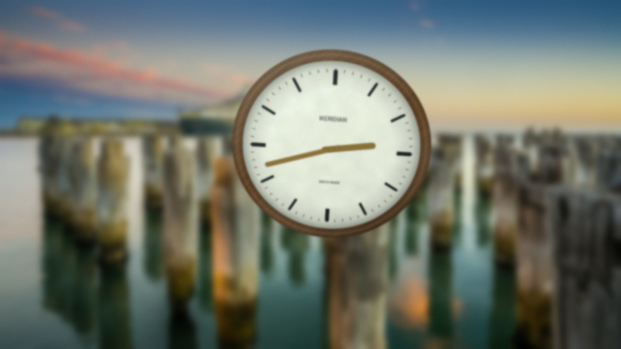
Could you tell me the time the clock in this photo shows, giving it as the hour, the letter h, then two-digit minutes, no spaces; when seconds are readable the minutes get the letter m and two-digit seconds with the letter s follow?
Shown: 2h42
